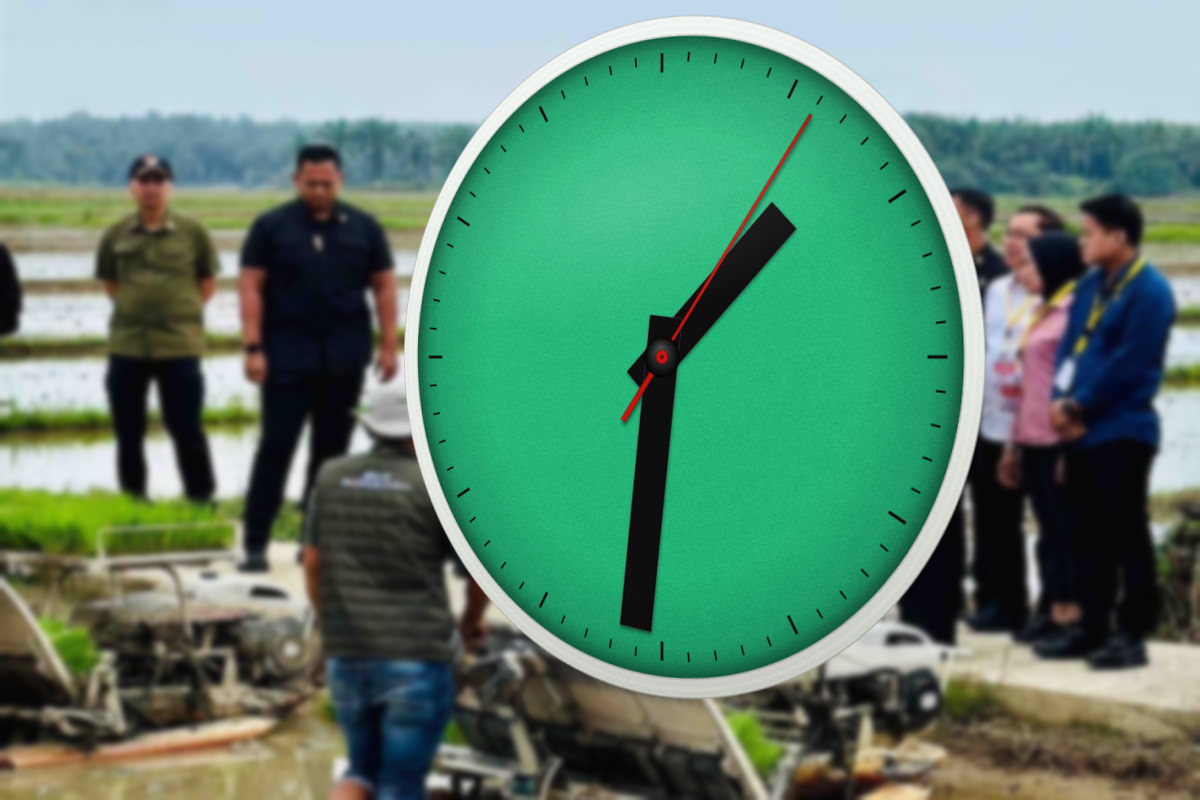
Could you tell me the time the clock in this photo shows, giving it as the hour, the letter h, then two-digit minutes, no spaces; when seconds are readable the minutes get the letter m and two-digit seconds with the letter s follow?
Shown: 1h31m06s
